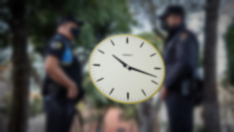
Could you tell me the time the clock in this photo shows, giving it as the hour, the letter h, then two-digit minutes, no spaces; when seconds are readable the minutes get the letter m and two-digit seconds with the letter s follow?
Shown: 10h18
